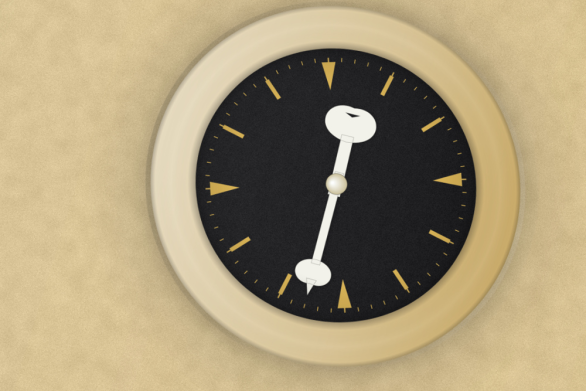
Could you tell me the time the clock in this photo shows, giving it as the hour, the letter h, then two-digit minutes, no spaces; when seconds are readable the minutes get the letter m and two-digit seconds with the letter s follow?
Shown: 12h33
